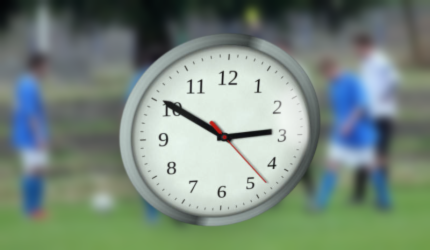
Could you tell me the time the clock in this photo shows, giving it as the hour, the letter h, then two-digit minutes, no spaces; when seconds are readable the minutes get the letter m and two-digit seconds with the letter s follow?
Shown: 2h50m23s
